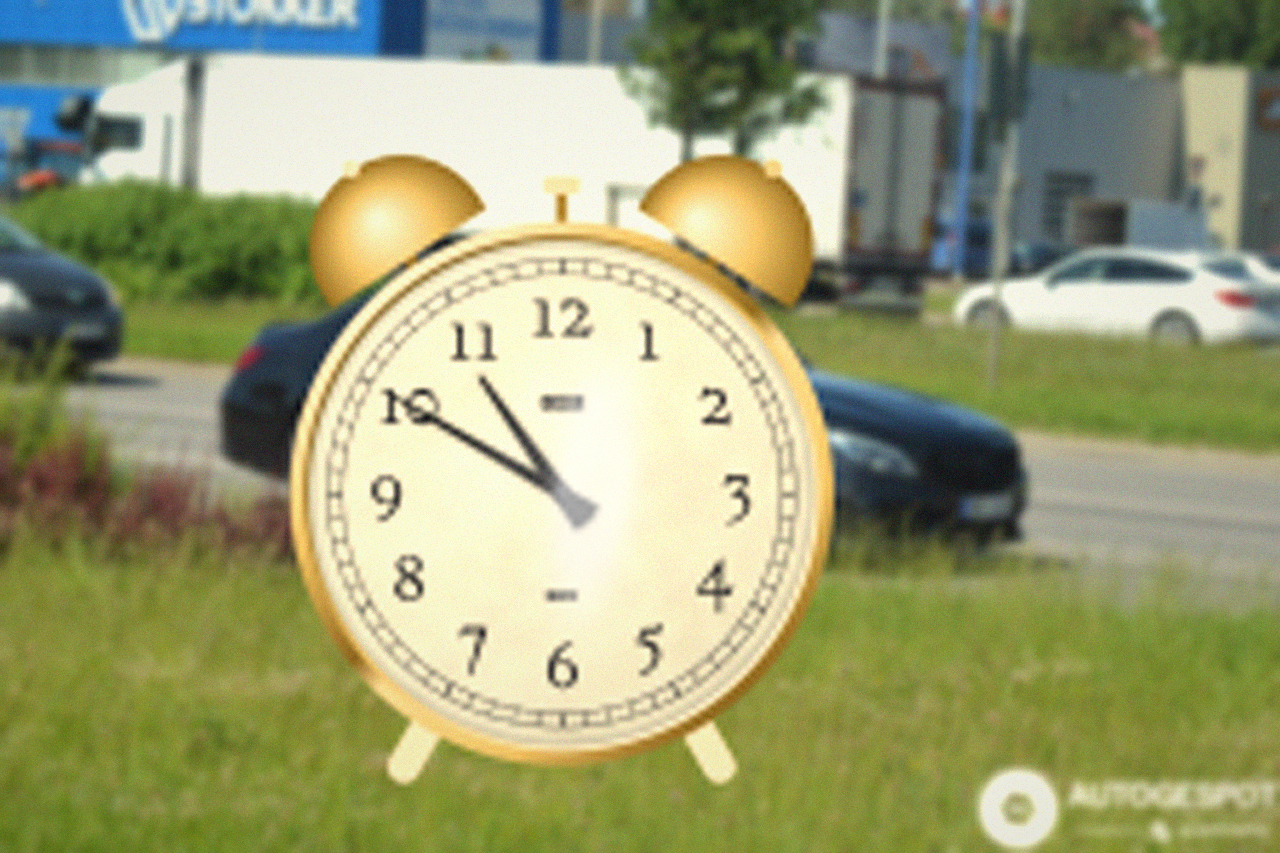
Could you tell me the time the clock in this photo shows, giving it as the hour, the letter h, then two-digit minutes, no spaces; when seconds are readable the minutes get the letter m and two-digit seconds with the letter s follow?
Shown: 10h50
